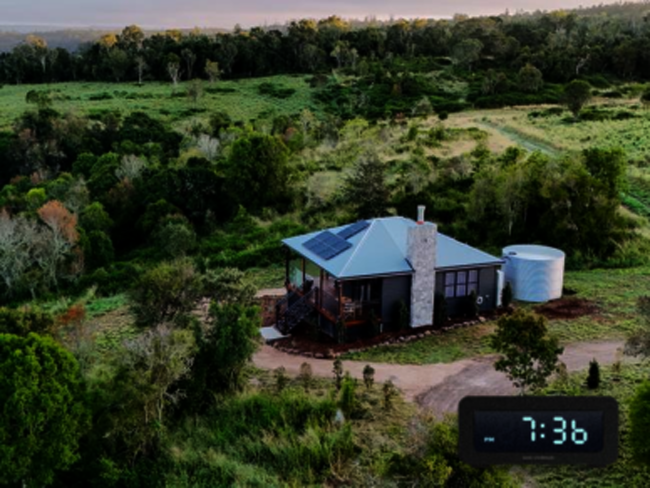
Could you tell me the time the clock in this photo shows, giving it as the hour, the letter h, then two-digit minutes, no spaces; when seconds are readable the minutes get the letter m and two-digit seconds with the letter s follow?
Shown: 7h36
